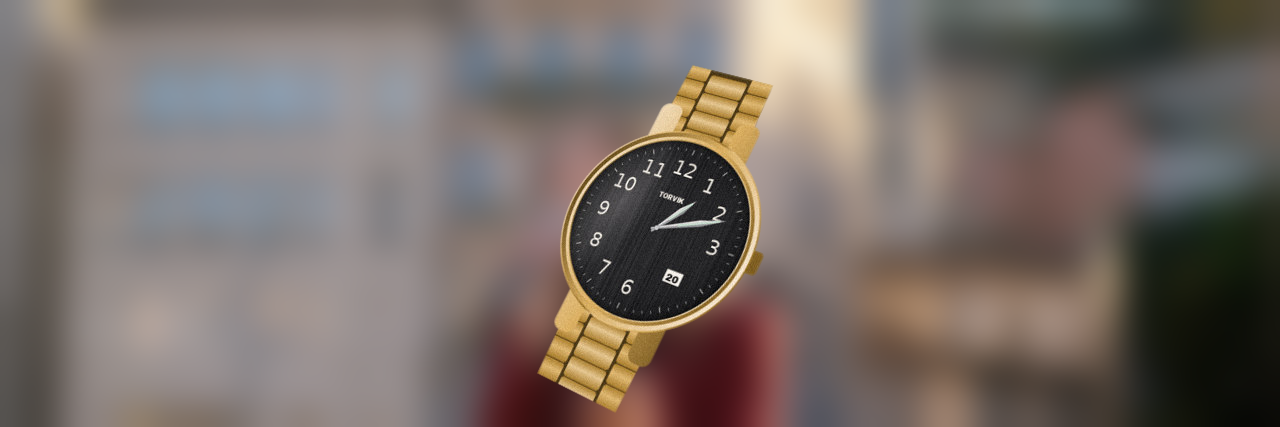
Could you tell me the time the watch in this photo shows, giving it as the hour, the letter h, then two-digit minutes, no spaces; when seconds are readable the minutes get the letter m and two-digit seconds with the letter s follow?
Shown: 1h11
